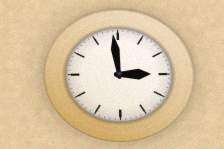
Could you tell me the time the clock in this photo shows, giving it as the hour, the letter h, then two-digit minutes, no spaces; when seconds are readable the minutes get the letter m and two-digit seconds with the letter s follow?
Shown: 2h59
